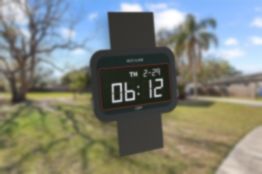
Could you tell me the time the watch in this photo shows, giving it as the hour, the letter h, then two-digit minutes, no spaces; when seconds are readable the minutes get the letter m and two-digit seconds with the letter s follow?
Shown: 6h12
